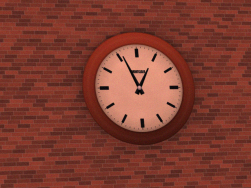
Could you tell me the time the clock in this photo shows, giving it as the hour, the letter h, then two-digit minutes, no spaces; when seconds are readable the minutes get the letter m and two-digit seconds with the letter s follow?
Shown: 12h56
